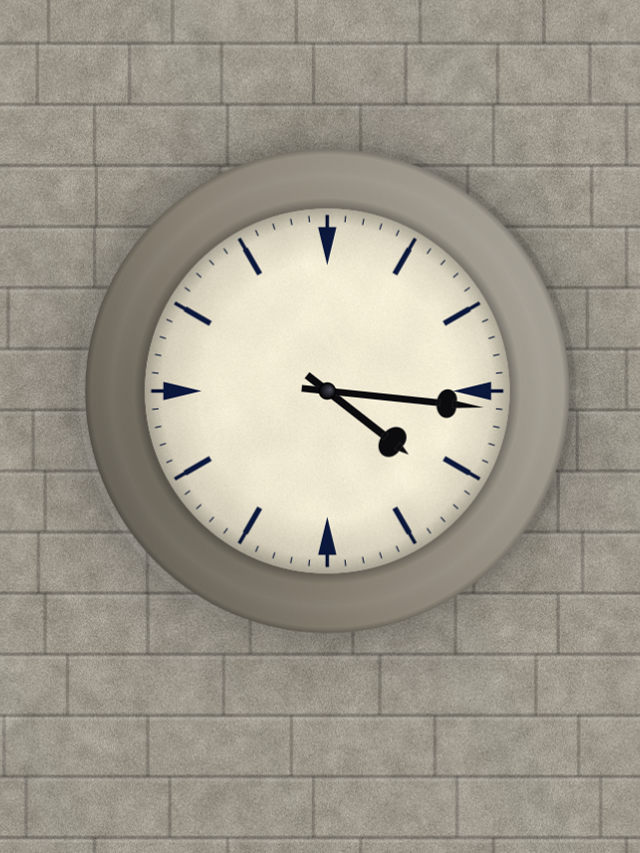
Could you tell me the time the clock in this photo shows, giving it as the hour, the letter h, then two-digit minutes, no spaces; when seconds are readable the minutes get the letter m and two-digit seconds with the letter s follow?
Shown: 4h16
